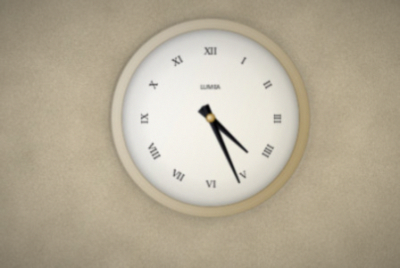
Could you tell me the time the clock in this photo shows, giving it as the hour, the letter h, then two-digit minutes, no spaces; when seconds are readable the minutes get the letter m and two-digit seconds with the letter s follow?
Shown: 4h26
